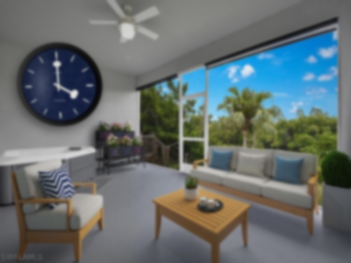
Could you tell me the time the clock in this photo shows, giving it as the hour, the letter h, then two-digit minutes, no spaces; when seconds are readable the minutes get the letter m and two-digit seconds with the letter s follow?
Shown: 4h00
